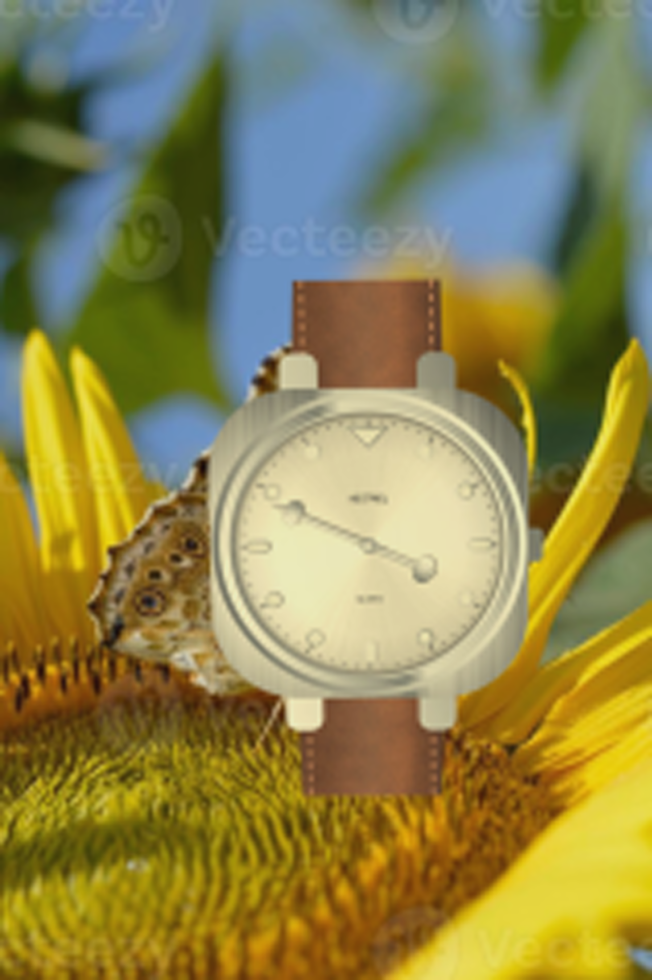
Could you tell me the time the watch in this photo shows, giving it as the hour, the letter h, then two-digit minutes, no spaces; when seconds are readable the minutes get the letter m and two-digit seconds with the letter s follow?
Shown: 3h49
